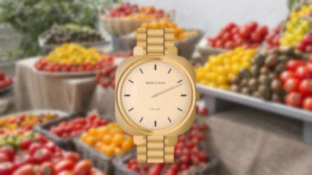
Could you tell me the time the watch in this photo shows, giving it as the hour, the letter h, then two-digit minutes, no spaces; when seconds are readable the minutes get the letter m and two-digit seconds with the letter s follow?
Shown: 2h11
